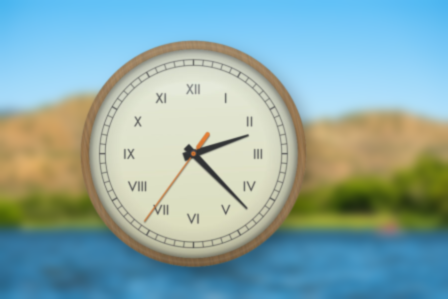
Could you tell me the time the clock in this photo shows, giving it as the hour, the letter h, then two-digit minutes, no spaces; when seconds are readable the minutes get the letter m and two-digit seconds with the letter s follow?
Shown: 2h22m36s
